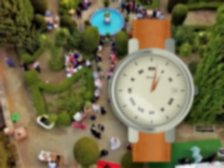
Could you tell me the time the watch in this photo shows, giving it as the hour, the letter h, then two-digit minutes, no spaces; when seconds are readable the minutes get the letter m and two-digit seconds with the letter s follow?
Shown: 1h02
